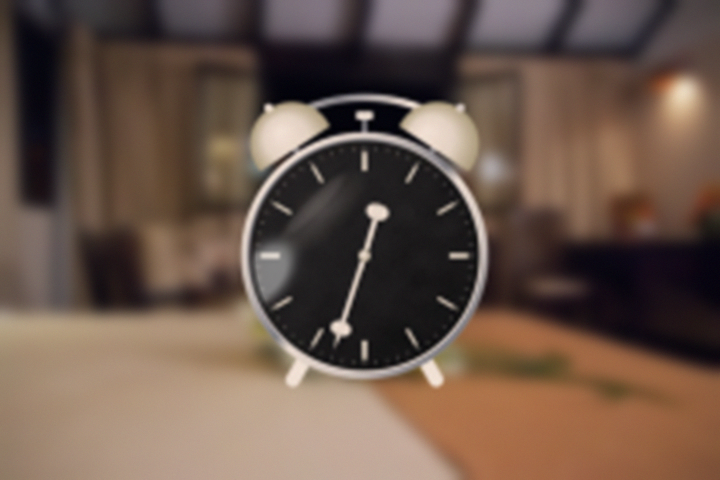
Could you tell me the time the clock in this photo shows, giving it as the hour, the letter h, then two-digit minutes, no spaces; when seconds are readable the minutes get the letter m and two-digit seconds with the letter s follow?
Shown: 12h33
